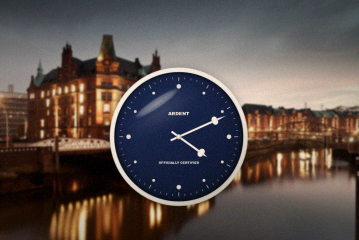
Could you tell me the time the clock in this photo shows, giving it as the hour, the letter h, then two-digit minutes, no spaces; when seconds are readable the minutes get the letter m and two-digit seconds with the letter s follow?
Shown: 4h11
